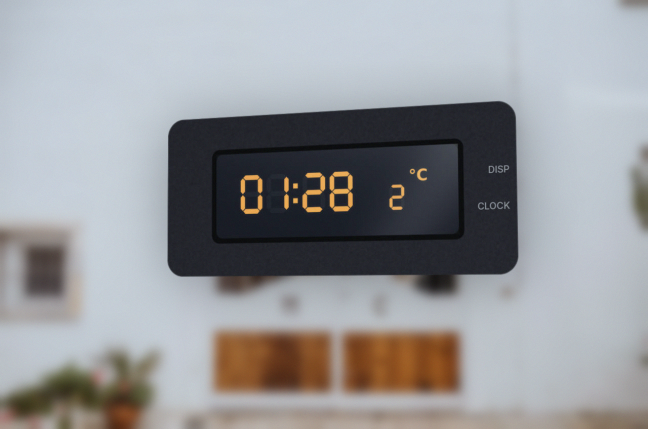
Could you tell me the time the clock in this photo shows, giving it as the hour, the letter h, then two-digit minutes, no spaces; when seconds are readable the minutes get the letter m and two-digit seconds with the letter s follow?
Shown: 1h28
